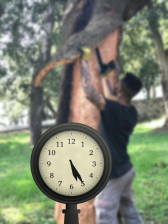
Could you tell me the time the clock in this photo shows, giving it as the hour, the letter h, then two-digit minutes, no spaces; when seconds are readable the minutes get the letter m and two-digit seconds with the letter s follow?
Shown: 5h25
